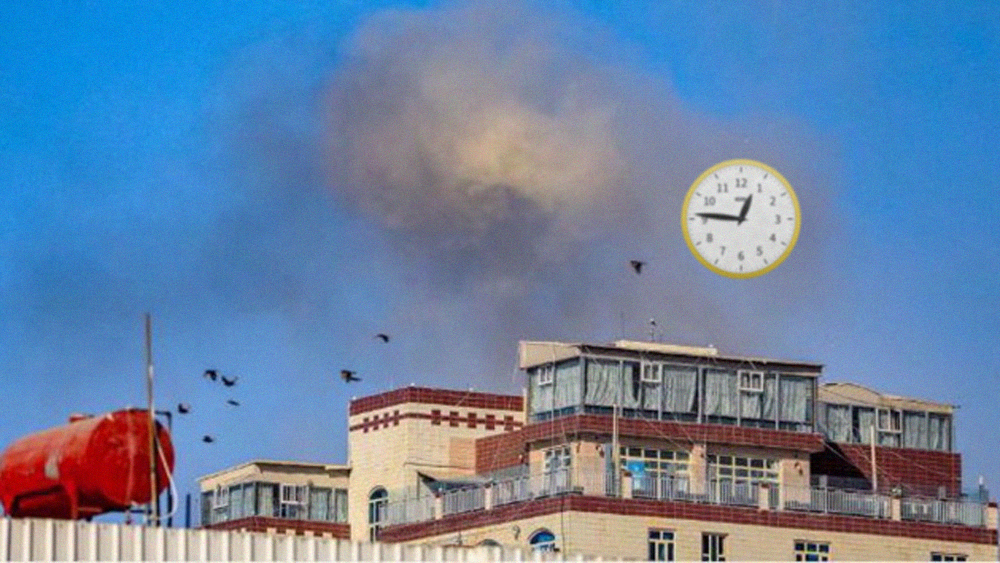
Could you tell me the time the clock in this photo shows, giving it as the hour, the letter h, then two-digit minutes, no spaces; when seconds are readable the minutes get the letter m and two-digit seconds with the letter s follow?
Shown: 12h46
